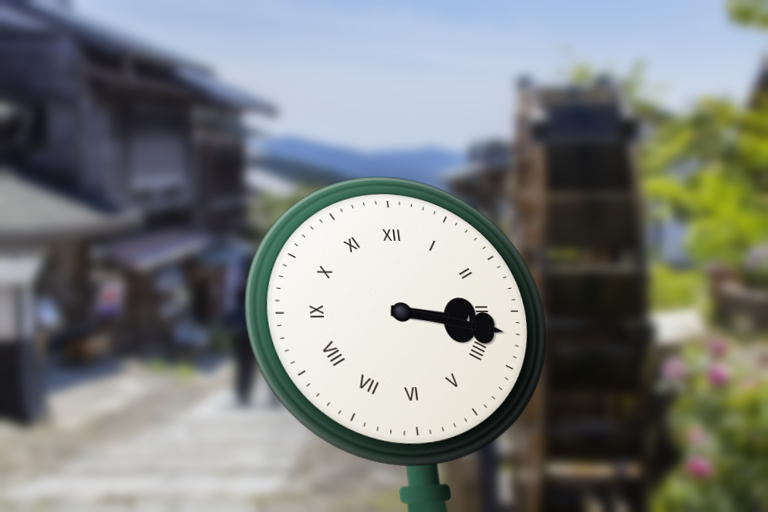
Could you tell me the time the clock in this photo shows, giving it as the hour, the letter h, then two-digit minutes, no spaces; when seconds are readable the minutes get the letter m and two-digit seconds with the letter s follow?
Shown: 3h17
